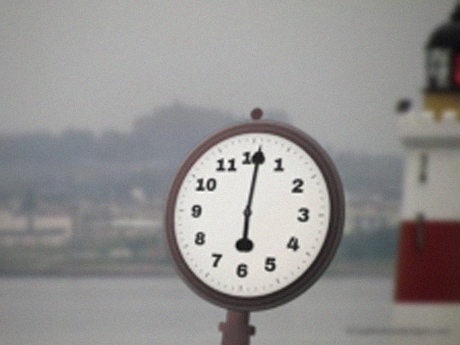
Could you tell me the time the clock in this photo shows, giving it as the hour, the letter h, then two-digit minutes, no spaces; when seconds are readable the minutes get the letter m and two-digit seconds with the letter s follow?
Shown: 6h01
